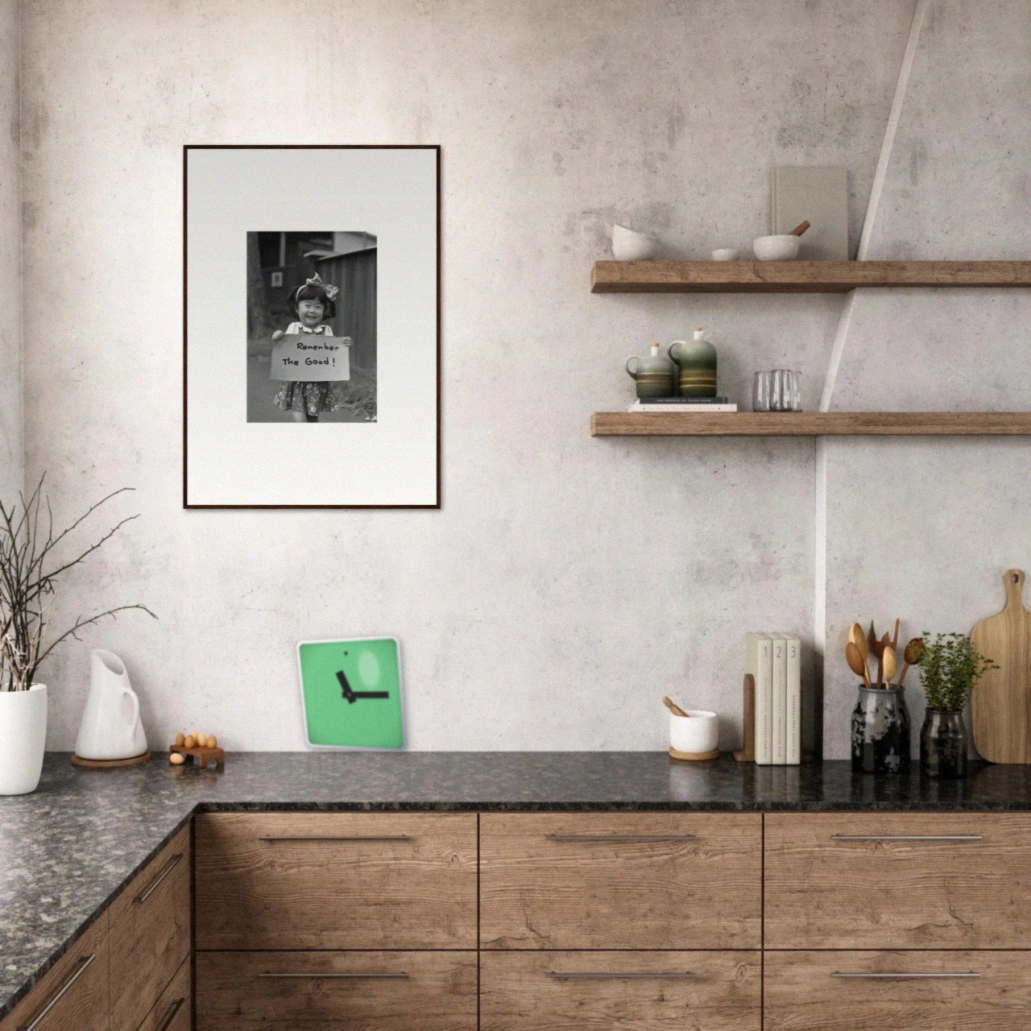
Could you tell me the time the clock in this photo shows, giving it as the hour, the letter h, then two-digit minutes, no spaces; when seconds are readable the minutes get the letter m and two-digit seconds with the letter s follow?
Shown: 11h15
